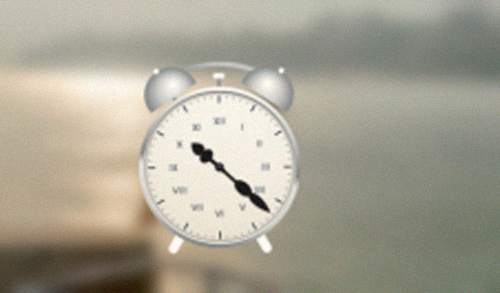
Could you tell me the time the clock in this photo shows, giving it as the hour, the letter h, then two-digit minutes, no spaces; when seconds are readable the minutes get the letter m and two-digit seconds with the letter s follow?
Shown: 10h22
